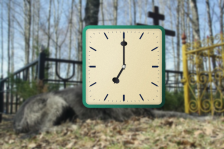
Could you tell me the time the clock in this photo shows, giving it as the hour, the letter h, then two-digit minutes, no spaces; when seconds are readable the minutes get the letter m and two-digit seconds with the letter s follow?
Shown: 7h00
